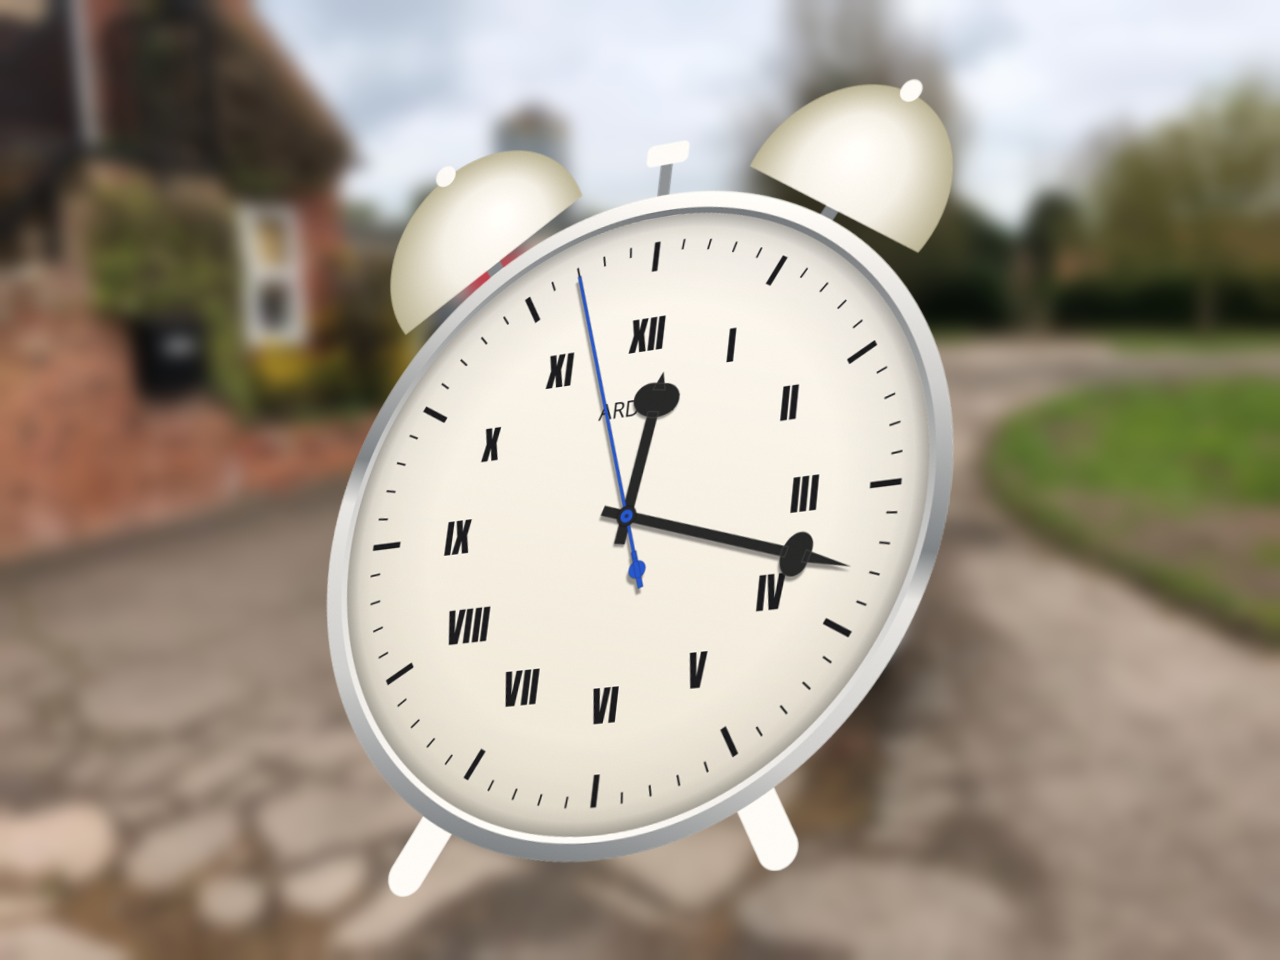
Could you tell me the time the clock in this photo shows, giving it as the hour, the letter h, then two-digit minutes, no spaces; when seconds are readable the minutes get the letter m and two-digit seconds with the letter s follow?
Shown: 12h17m57s
